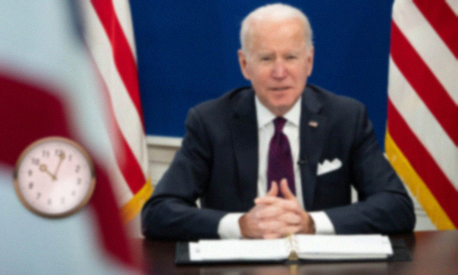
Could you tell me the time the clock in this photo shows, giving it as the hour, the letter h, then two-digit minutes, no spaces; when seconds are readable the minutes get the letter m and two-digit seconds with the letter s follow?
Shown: 10h02
